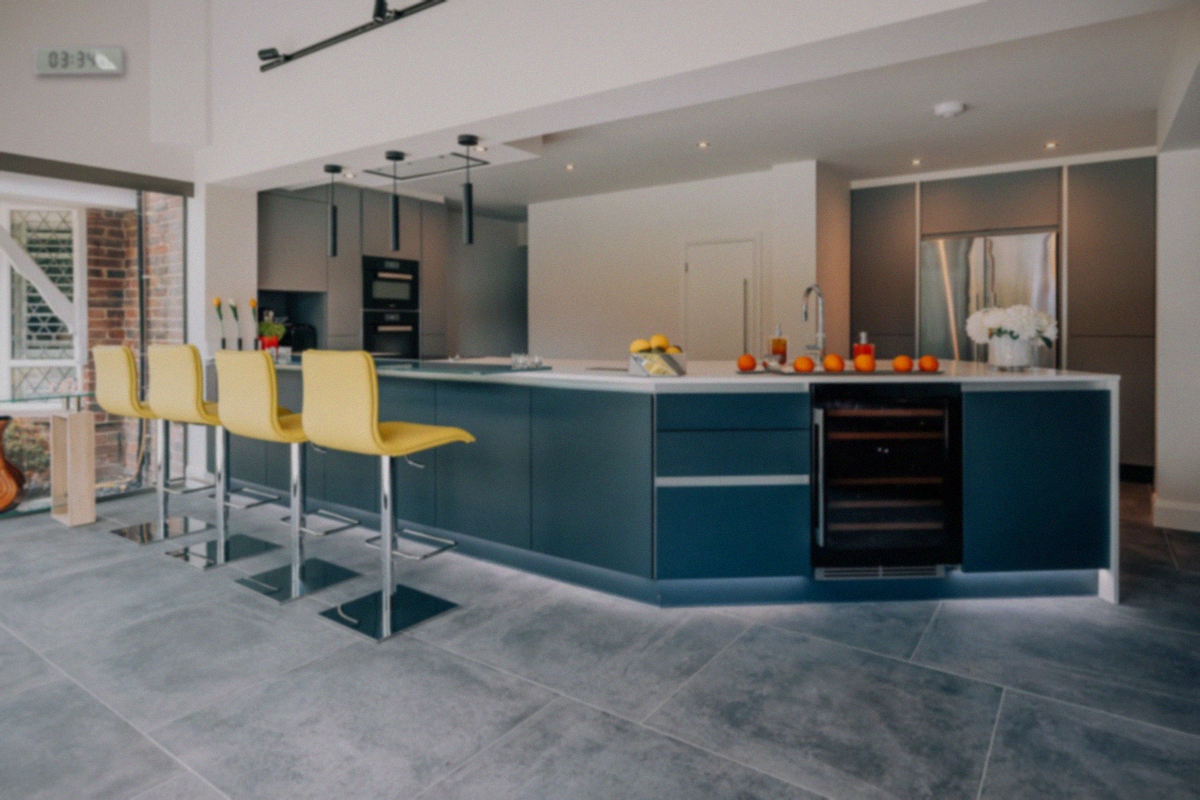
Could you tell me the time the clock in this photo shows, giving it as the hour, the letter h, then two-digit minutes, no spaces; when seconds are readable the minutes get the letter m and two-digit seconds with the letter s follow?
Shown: 3h34
